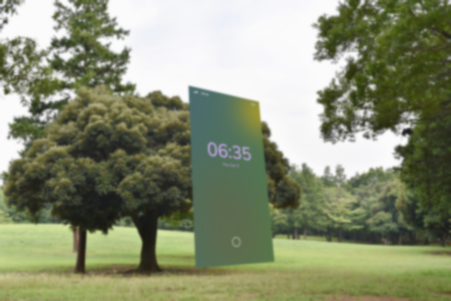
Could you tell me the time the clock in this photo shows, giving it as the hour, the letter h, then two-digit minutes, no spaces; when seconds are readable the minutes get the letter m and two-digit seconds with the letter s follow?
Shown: 6h35
